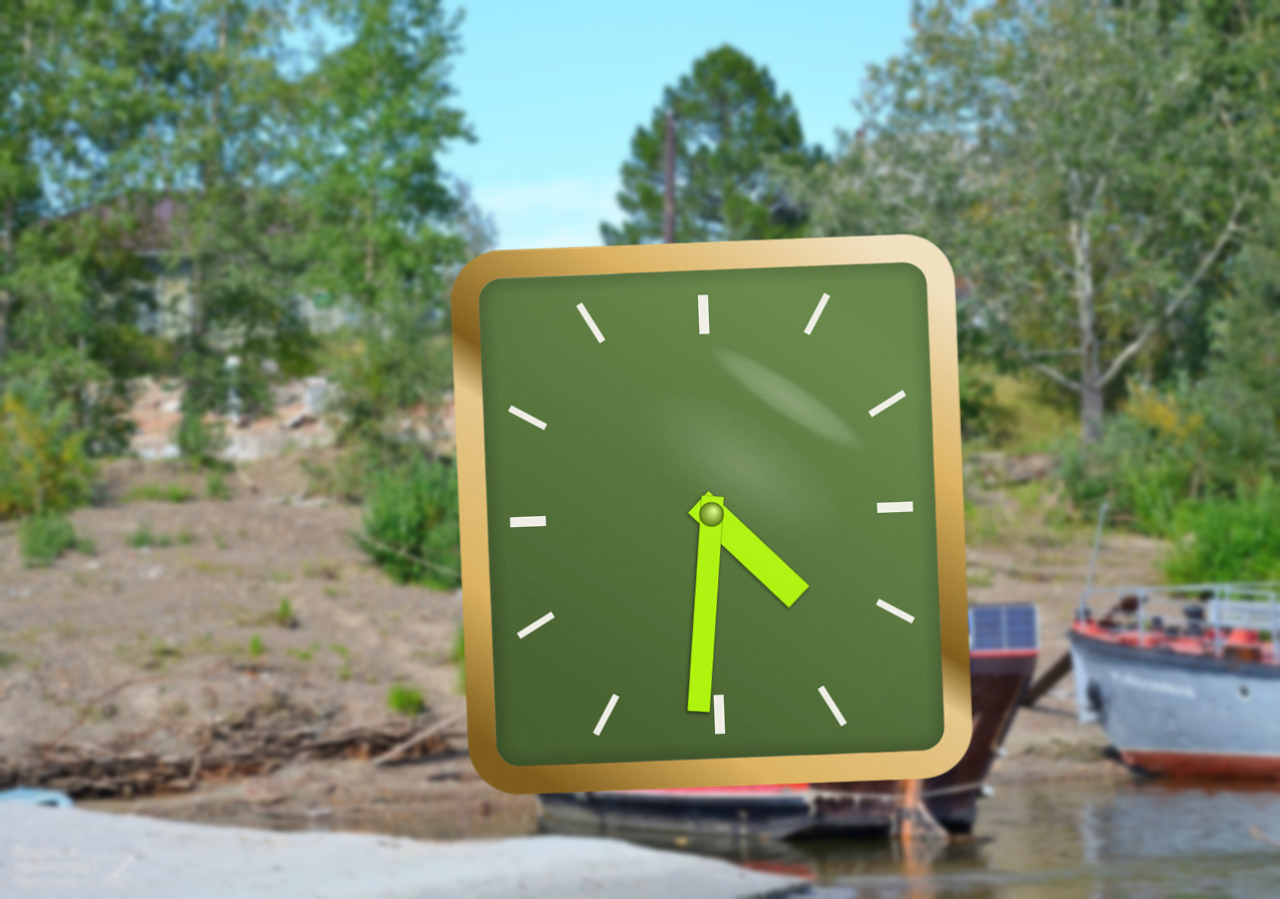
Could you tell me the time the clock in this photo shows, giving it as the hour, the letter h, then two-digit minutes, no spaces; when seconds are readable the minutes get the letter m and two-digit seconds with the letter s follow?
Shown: 4h31
